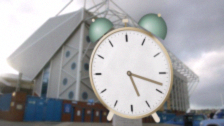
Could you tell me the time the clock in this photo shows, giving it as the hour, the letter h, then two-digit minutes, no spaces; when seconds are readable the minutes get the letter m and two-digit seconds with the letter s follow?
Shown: 5h18
